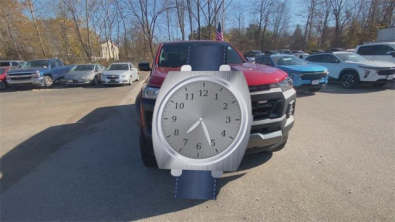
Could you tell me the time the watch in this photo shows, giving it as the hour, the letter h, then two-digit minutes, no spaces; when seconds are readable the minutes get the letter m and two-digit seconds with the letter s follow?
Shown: 7h26
